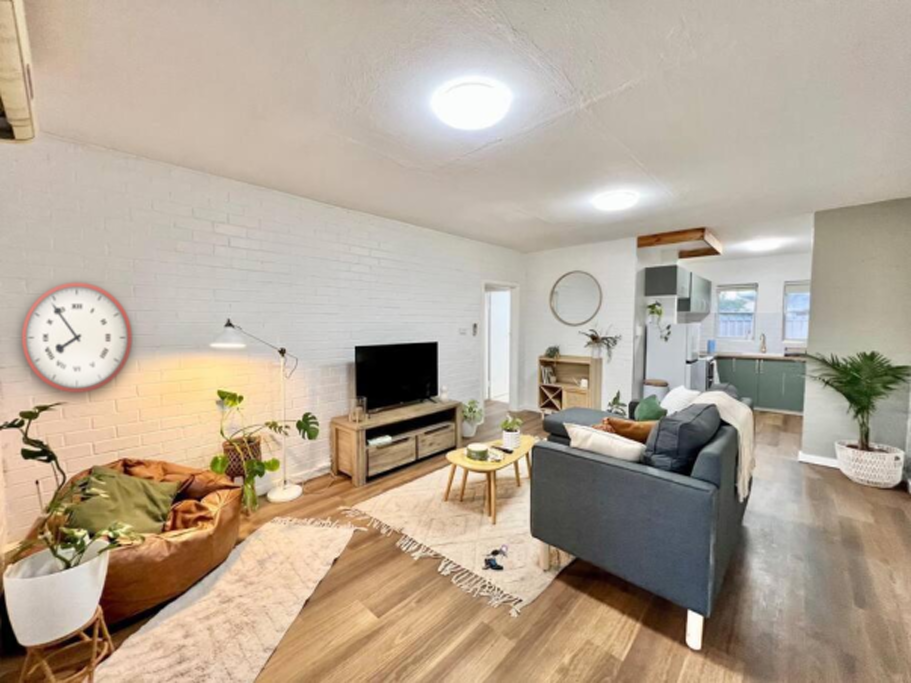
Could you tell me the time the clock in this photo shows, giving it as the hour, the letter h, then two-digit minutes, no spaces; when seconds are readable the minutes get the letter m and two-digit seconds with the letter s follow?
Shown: 7h54
